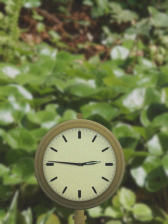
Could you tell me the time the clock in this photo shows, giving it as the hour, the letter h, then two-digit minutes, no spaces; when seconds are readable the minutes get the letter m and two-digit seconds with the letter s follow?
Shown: 2h46
